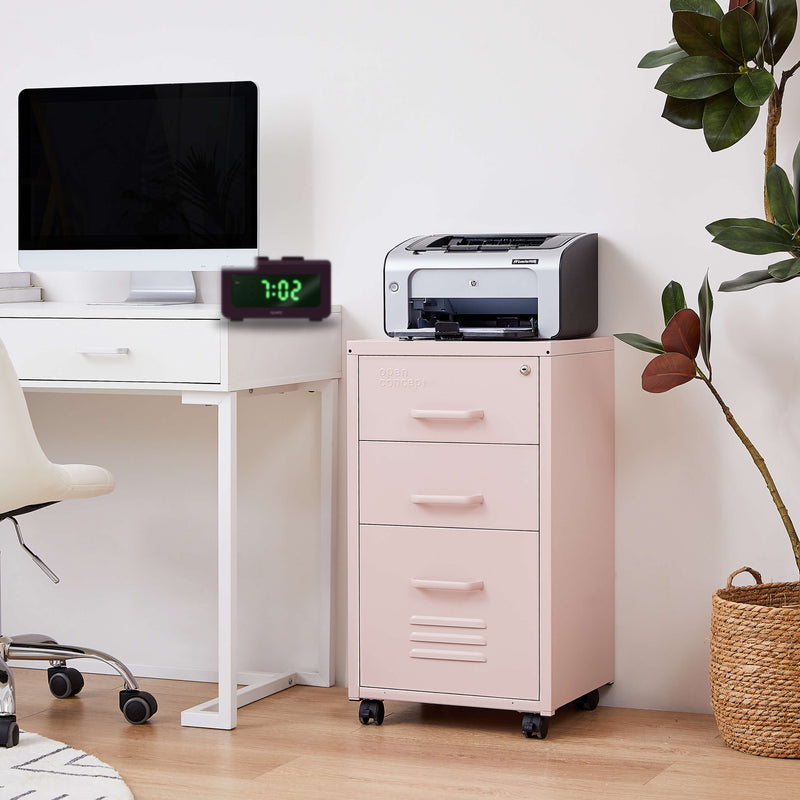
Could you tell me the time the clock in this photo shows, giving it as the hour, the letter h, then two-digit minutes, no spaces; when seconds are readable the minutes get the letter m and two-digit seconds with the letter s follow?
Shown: 7h02
